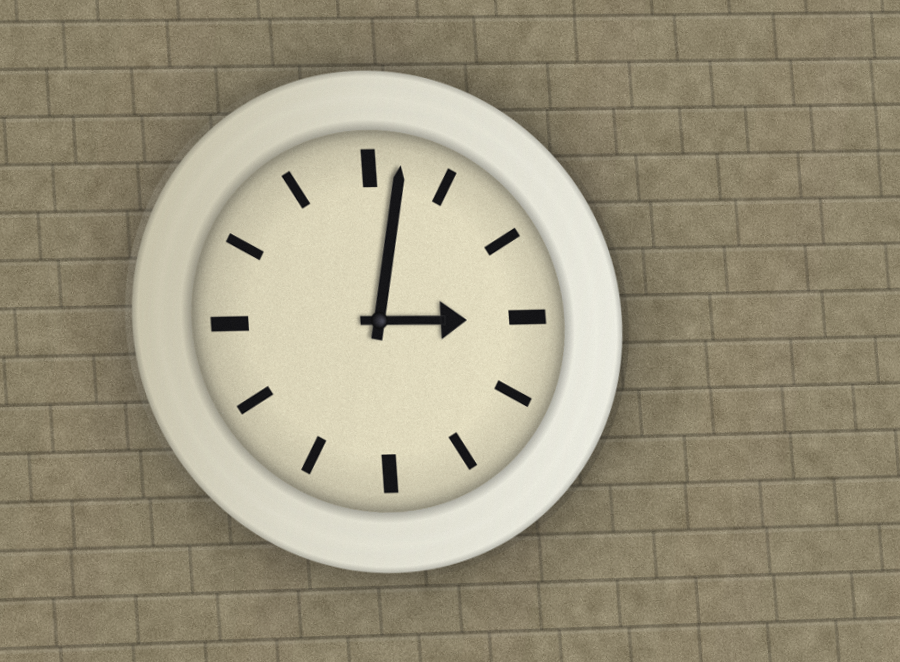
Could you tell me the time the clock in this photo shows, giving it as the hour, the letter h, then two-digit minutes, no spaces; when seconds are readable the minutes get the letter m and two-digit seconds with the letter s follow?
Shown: 3h02
